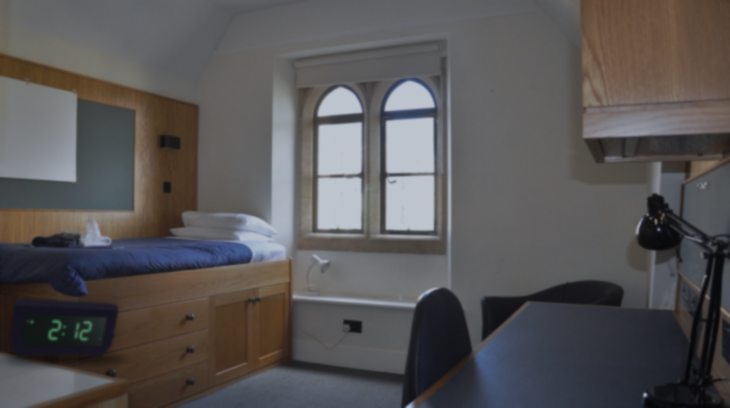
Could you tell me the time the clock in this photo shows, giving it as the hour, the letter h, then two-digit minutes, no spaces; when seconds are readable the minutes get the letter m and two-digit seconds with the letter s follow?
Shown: 2h12
